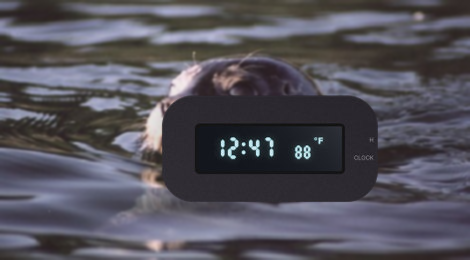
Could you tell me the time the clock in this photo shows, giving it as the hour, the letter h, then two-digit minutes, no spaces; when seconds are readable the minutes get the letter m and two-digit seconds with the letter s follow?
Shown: 12h47
